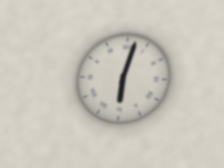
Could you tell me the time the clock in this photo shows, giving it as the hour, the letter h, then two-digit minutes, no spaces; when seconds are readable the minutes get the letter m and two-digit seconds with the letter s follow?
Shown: 6h02
